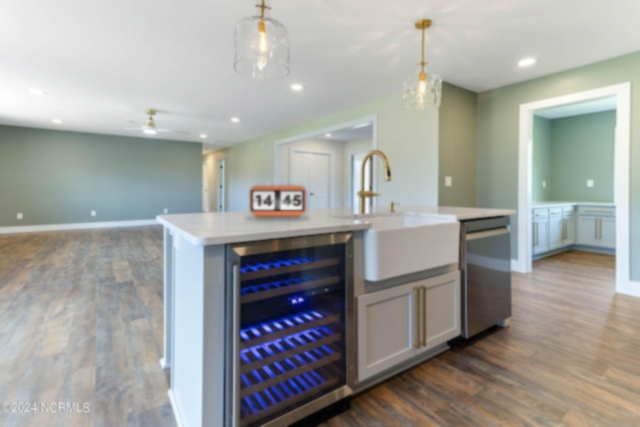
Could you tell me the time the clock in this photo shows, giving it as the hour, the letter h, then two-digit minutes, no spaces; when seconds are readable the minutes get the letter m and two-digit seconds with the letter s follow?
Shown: 14h45
